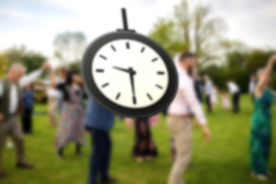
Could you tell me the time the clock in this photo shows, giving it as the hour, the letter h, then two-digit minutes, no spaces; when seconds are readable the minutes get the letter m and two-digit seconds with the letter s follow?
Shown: 9h30
